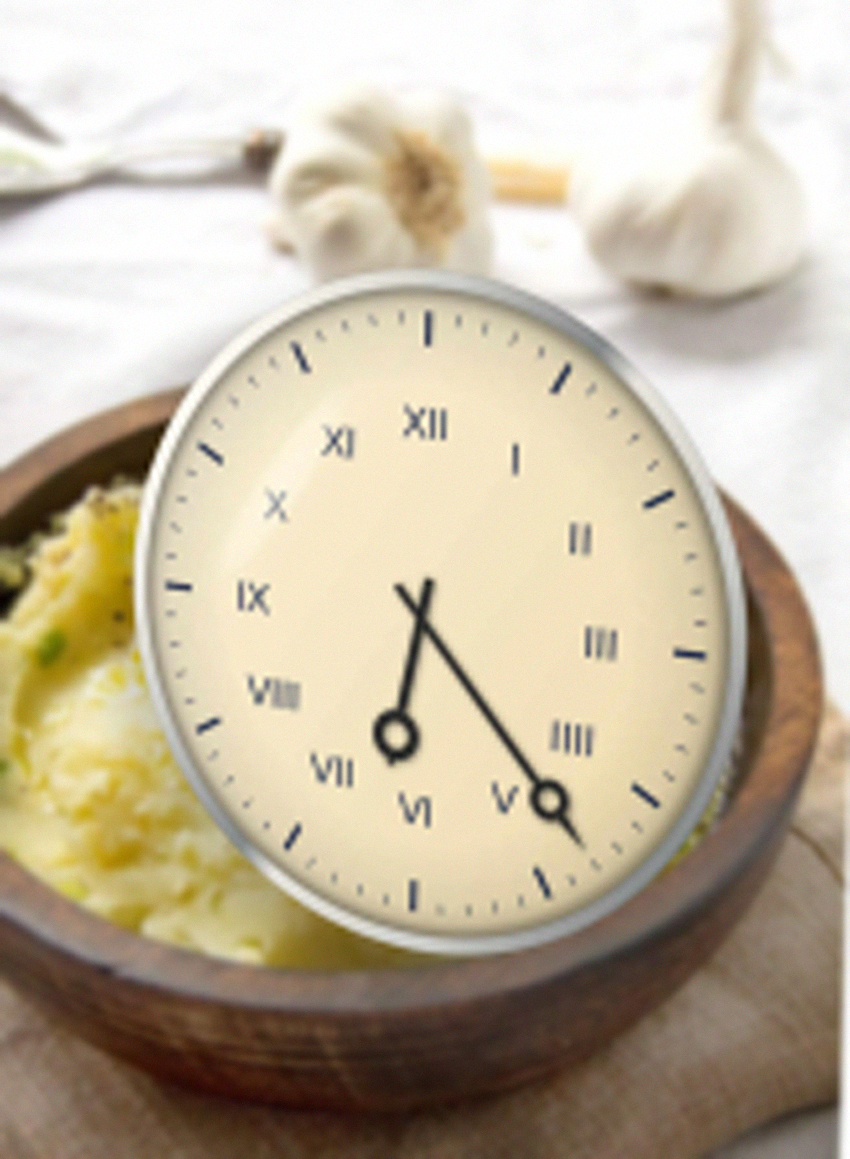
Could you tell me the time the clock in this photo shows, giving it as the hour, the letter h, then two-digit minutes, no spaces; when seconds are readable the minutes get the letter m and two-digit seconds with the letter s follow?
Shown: 6h23
